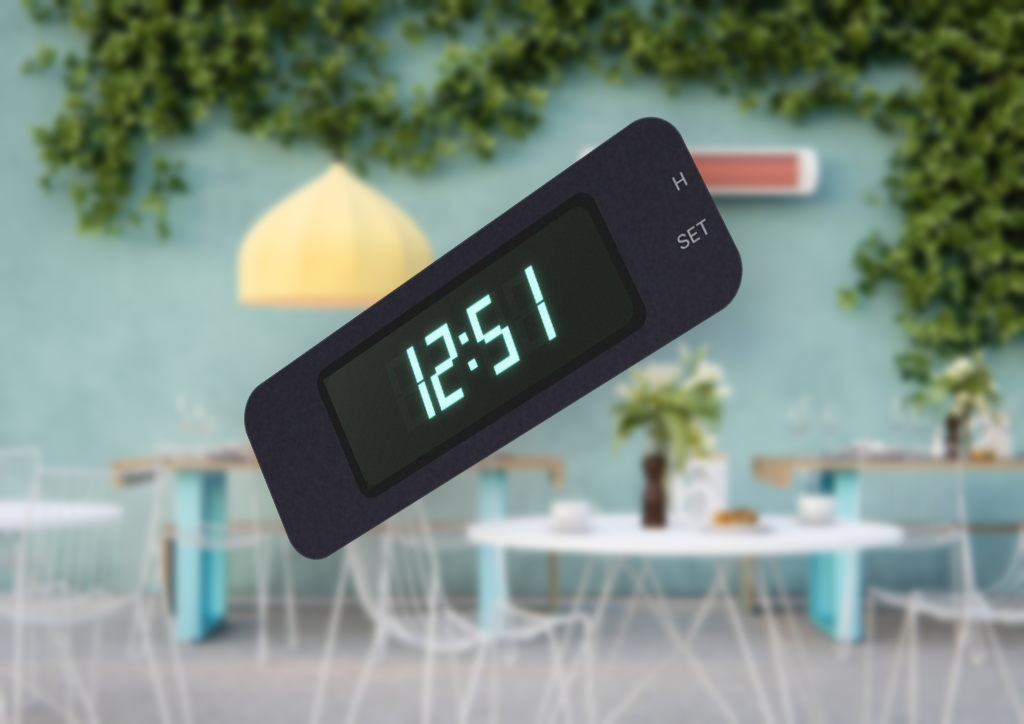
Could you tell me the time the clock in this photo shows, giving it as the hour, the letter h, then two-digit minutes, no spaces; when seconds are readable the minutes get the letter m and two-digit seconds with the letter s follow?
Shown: 12h51
